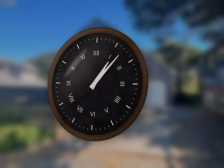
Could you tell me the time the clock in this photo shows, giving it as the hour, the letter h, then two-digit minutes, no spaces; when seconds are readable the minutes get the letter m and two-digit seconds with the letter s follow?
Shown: 1h07
